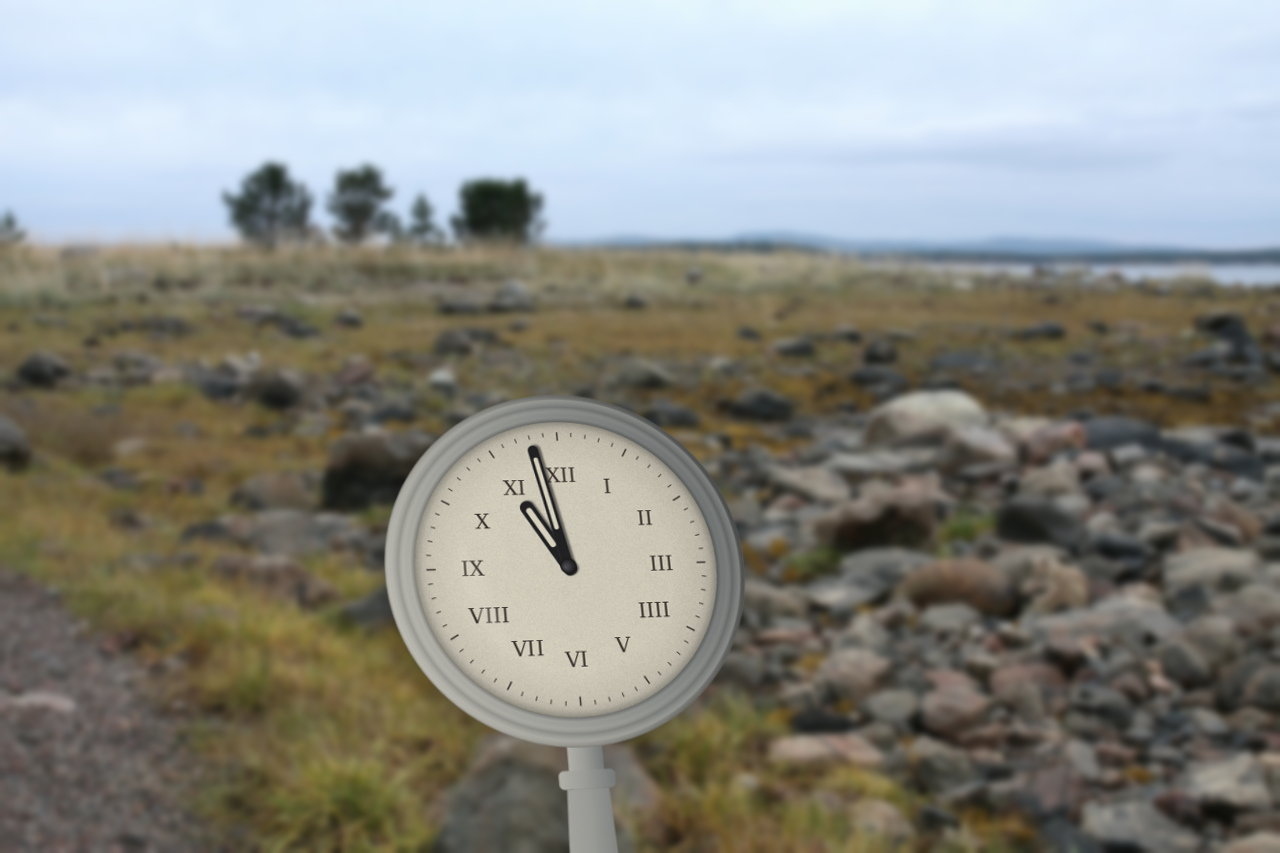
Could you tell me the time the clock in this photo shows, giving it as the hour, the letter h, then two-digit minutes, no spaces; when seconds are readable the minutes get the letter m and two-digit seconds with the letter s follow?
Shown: 10h58
